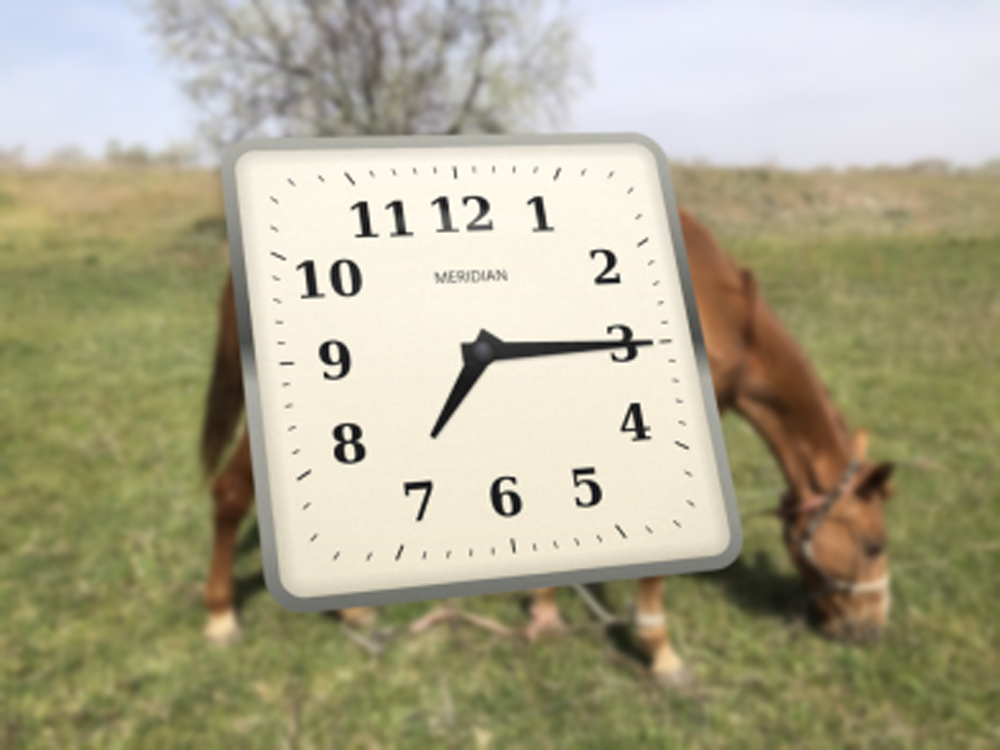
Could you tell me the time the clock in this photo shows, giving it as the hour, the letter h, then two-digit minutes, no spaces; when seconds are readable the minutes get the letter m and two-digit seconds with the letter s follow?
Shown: 7h15
